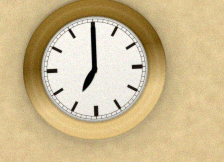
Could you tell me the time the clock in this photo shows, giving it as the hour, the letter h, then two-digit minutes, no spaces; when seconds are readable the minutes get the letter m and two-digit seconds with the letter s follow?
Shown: 7h00
